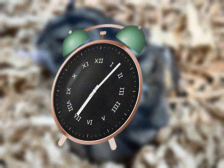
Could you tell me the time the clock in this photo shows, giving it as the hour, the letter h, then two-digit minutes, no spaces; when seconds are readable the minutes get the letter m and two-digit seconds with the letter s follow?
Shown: 7h07
